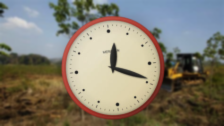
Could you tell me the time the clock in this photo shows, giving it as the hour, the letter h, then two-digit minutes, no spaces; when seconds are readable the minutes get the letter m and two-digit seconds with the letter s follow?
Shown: 12h19
